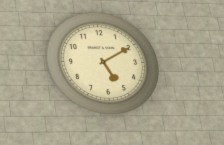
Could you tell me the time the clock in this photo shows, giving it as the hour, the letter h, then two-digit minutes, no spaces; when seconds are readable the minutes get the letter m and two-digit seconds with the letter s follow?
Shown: 5h10
